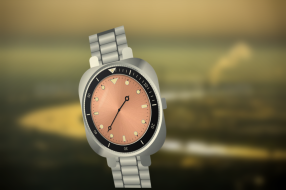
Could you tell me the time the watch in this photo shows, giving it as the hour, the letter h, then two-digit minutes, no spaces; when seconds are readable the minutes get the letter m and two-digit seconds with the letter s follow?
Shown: 1h37
